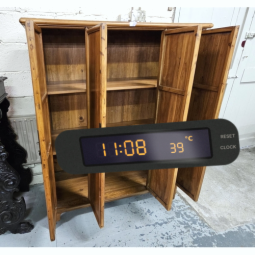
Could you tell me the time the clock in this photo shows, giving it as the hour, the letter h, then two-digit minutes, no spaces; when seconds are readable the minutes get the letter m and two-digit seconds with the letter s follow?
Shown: 11h08
